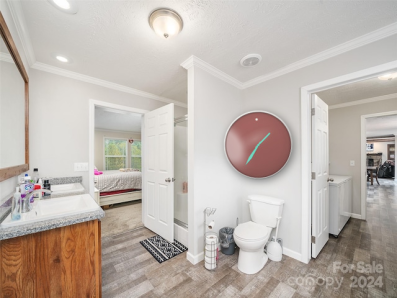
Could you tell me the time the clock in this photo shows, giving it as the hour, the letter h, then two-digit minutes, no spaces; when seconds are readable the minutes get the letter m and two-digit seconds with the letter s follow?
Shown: 1h36
